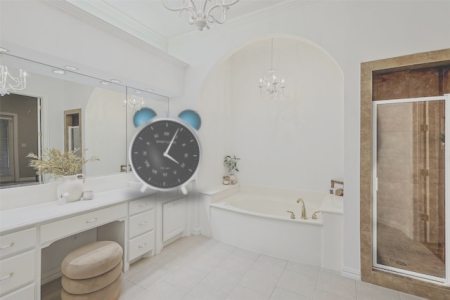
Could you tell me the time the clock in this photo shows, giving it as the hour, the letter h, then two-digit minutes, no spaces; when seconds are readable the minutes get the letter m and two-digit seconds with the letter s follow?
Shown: 4h04
